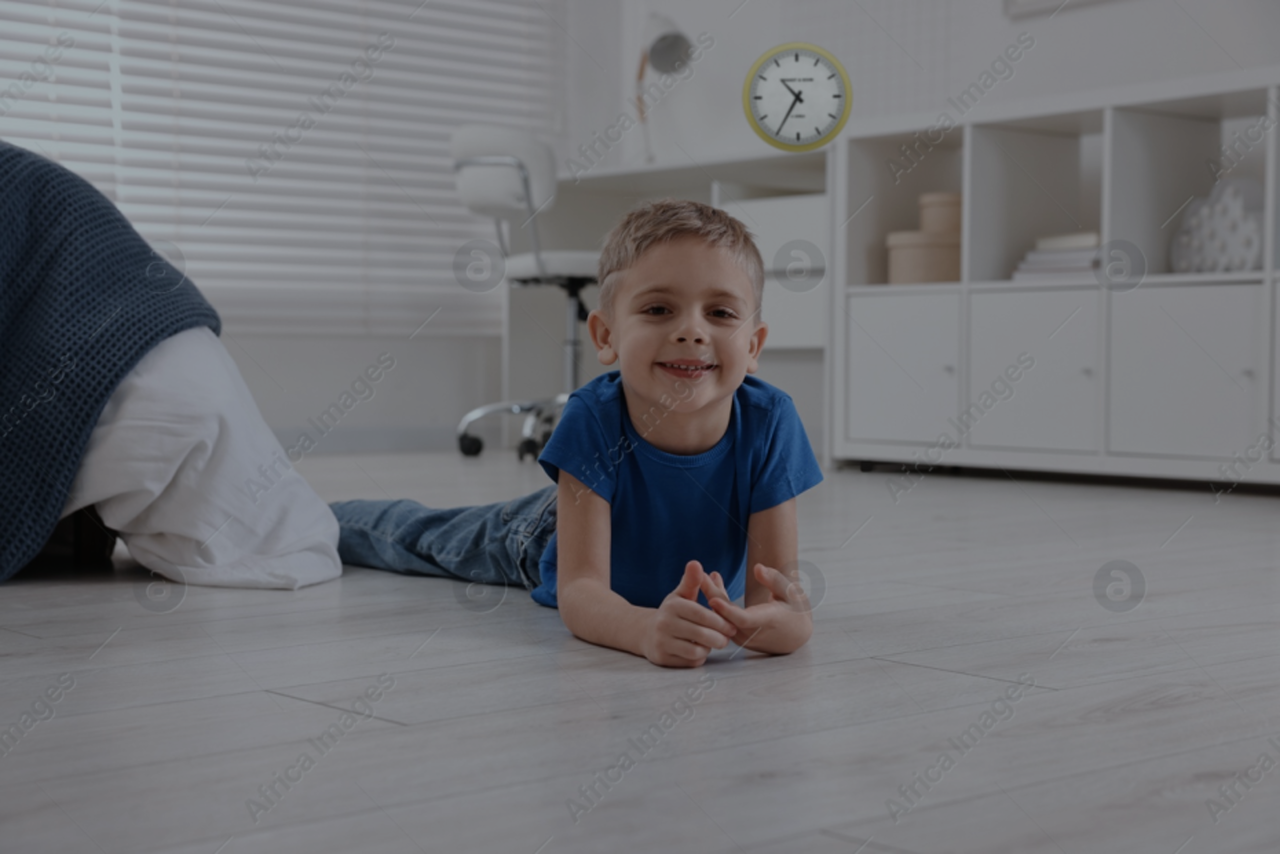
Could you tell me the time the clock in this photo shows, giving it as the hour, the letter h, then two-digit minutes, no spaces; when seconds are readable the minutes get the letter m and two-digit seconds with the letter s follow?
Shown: 10h35
